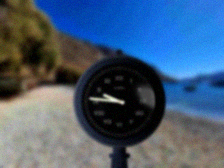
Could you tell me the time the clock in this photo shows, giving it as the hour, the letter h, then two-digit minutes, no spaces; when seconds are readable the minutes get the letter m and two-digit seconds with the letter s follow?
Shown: 9h46
